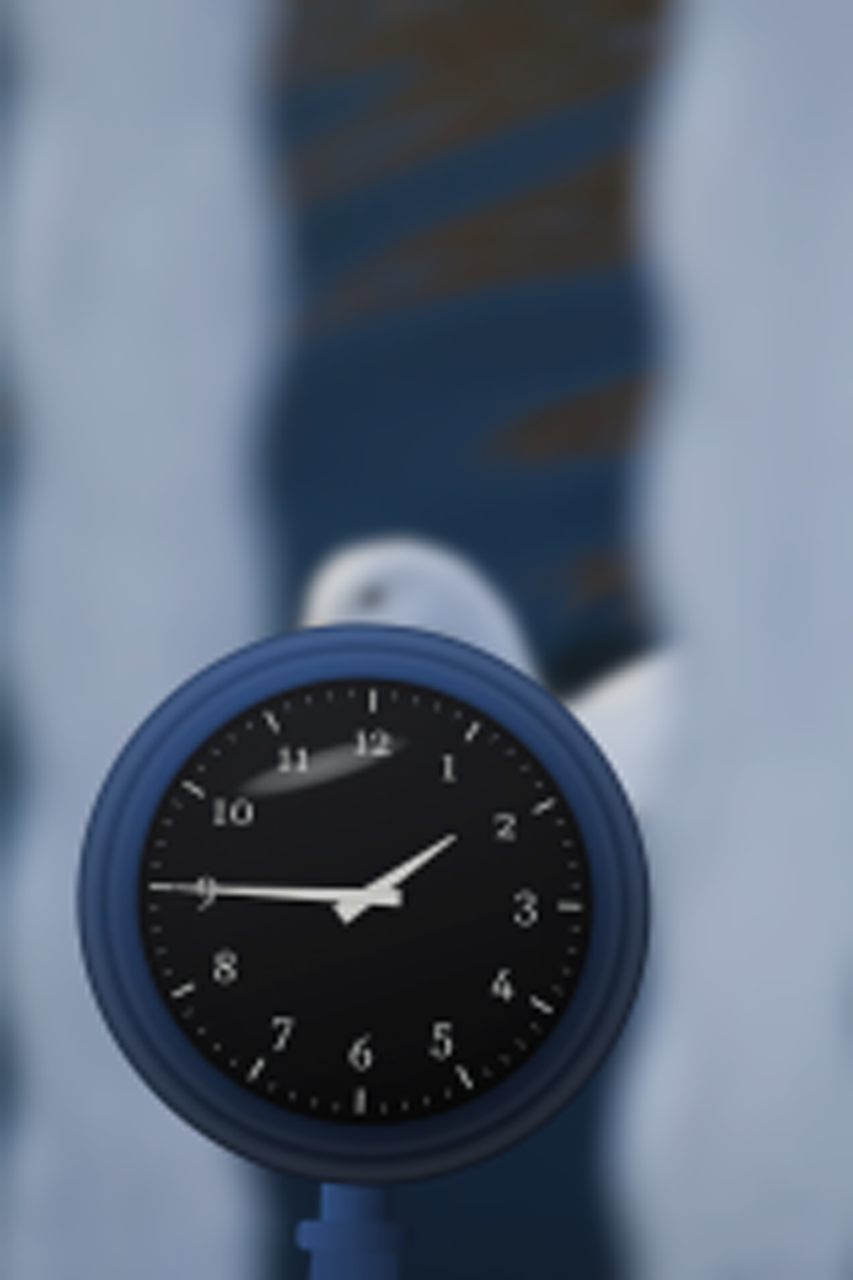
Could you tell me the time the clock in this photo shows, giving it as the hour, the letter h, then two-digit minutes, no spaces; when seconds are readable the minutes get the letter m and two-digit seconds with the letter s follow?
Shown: 1h45
